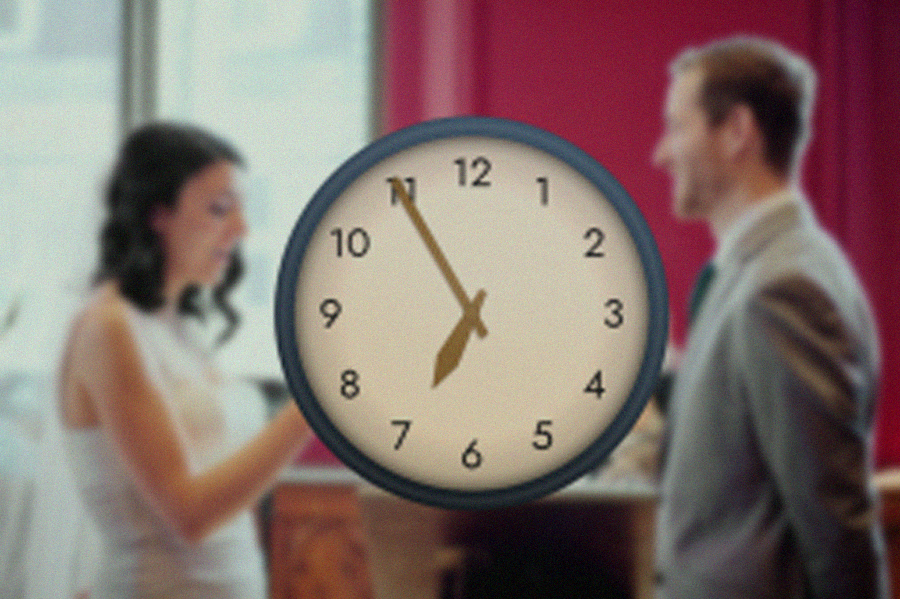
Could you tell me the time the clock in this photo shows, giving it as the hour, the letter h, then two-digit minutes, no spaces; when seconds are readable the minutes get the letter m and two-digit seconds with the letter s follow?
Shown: 6h55
